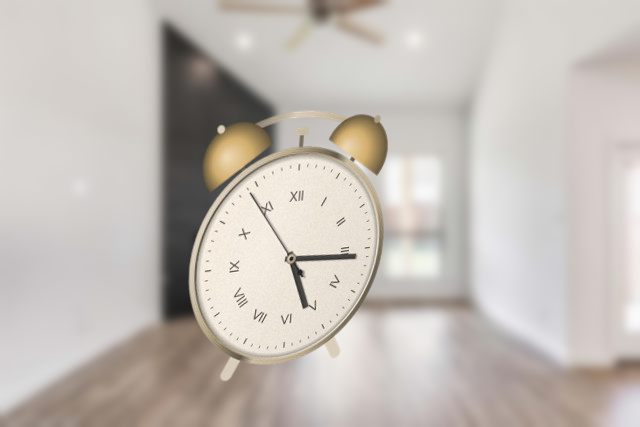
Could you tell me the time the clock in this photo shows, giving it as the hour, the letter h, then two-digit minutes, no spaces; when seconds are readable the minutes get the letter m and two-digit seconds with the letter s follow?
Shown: 5h15m54s
